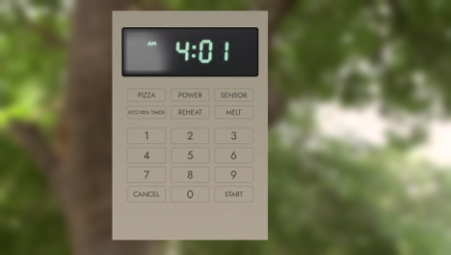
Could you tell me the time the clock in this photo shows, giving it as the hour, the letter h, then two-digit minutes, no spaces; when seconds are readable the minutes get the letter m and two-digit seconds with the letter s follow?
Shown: 4h01
